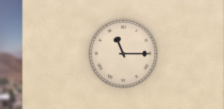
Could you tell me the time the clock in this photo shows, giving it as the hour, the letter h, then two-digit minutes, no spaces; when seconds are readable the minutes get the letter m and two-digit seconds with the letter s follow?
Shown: 11h15
